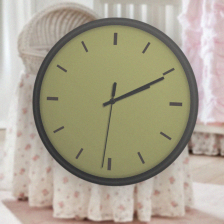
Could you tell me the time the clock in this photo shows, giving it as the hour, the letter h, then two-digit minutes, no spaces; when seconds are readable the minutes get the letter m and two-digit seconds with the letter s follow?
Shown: 2h10m31s
